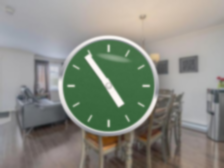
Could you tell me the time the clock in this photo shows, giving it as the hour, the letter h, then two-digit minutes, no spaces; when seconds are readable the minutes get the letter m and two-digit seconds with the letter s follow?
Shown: 4h54
